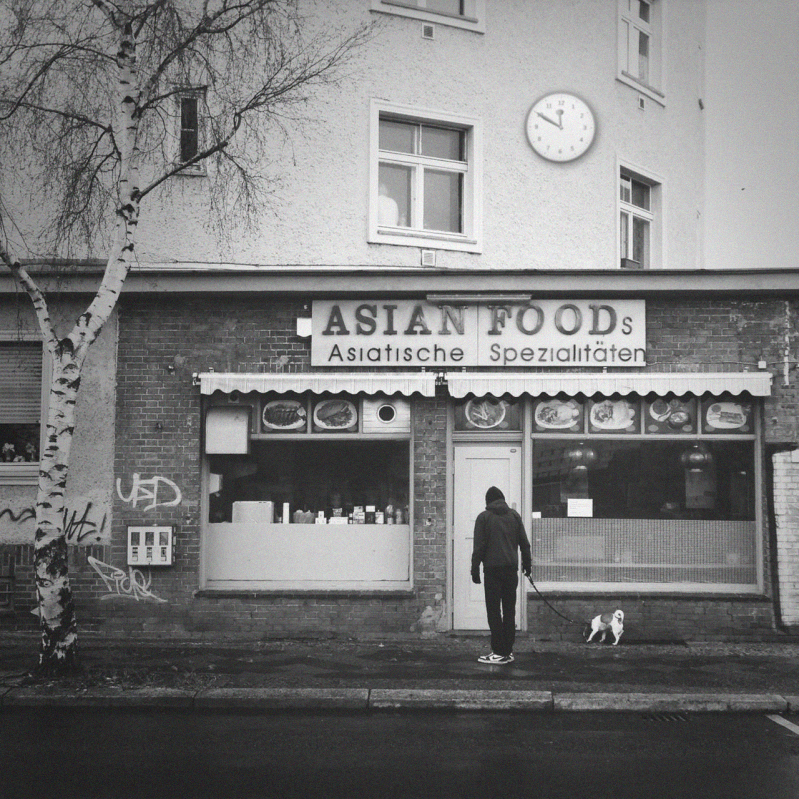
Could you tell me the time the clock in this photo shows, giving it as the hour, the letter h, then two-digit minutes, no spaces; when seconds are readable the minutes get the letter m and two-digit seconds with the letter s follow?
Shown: 11h50
